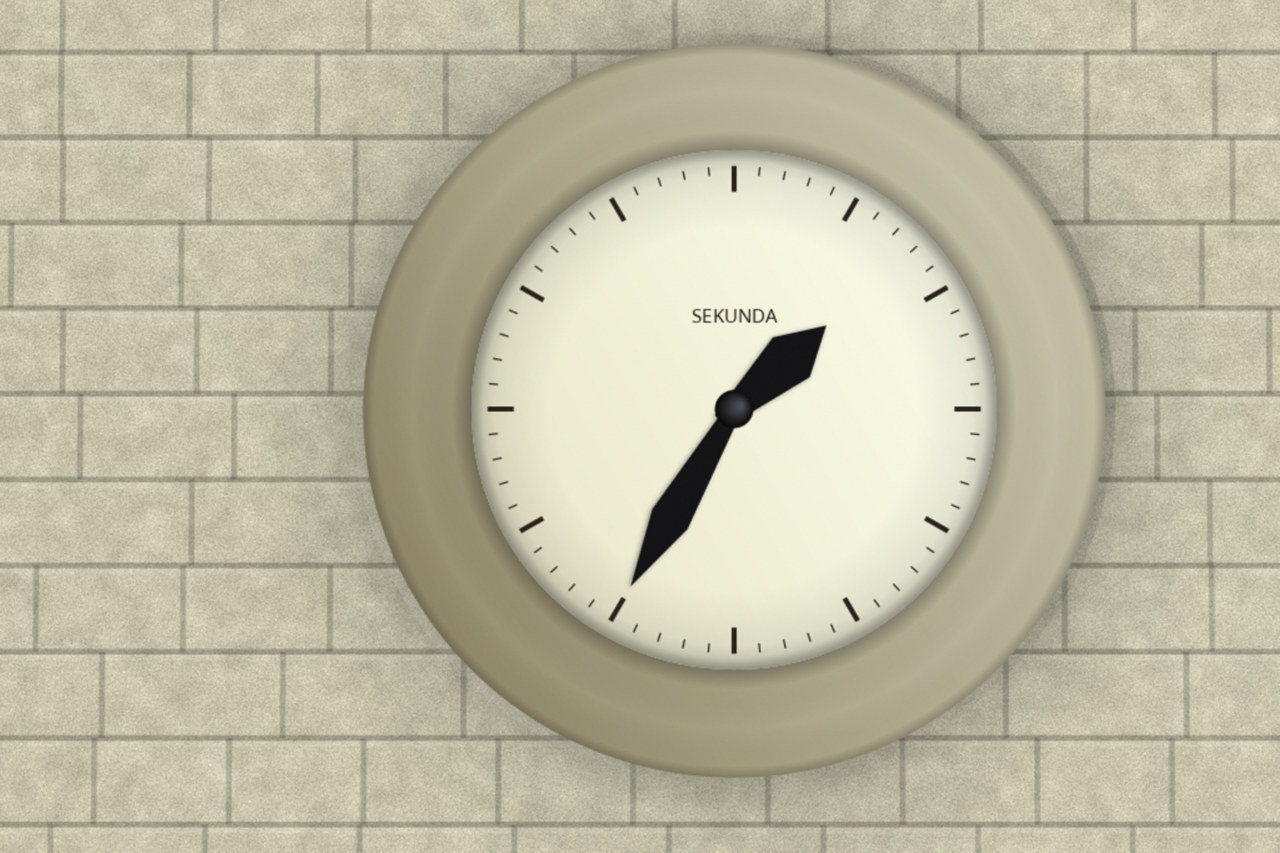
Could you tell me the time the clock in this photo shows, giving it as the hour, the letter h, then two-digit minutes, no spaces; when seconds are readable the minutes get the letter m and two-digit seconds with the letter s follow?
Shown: 1h35
